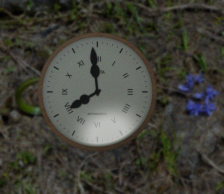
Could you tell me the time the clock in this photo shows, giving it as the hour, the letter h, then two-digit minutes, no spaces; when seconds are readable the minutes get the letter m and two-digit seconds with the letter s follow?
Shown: 7h59
